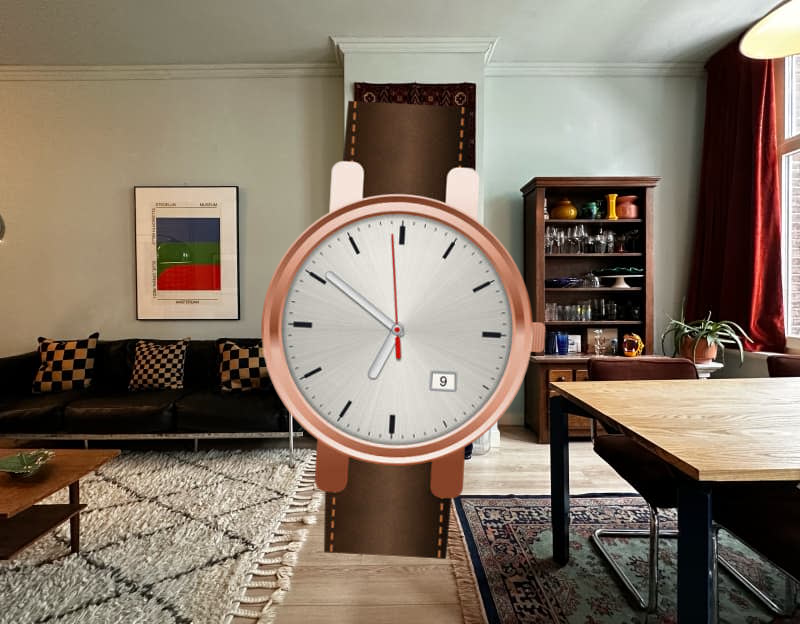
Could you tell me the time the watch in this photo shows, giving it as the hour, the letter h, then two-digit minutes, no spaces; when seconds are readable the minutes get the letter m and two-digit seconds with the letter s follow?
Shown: 6h50m59s
